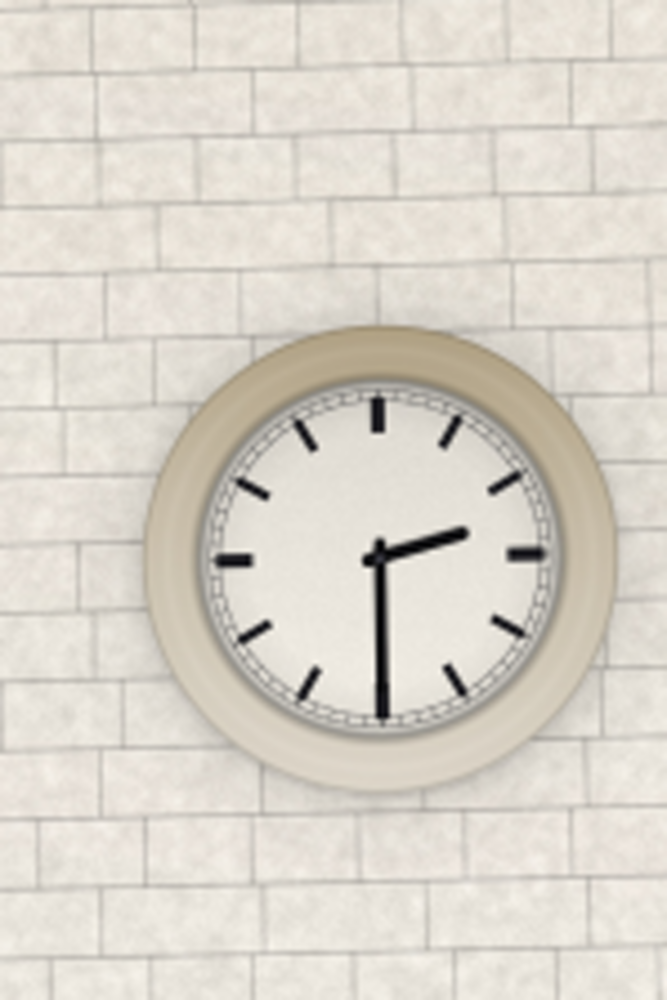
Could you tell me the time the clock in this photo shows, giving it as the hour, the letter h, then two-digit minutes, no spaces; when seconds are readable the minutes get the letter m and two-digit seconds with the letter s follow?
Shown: 2h30
